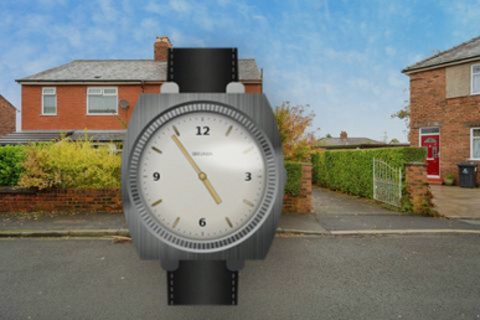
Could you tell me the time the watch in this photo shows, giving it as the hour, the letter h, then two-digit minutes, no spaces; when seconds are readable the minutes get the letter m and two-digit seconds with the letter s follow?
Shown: 4h54
